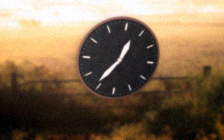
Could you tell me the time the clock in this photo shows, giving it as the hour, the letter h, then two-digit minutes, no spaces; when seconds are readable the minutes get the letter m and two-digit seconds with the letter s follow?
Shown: 12h36
